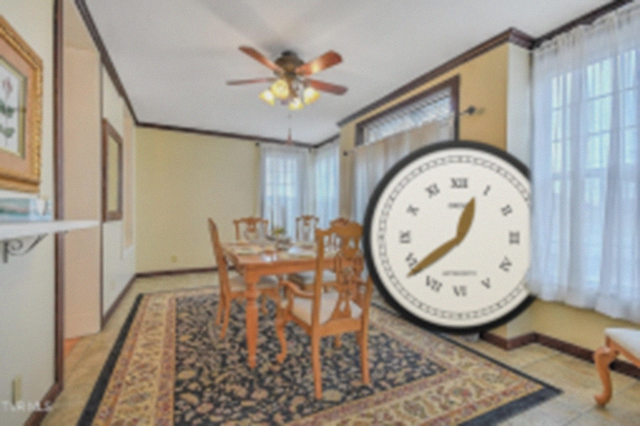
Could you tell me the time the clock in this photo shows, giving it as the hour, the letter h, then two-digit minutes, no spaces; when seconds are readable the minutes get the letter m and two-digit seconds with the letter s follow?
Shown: 12h39
